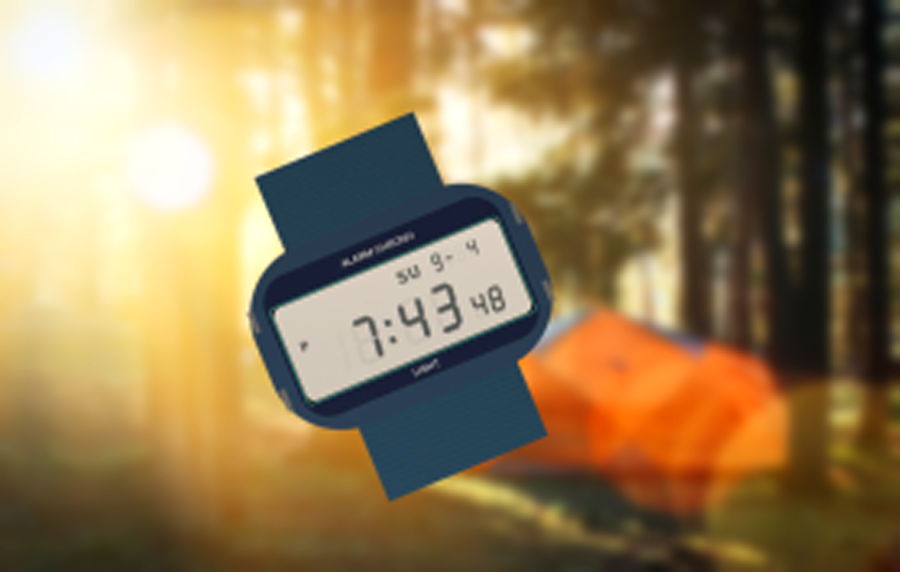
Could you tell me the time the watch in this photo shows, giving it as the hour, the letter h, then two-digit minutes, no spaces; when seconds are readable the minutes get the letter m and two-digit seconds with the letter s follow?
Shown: 7h43m48s
